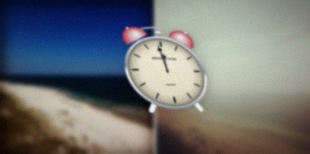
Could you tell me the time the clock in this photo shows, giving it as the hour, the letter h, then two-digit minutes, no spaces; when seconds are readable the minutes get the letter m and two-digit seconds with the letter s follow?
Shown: 11h59
